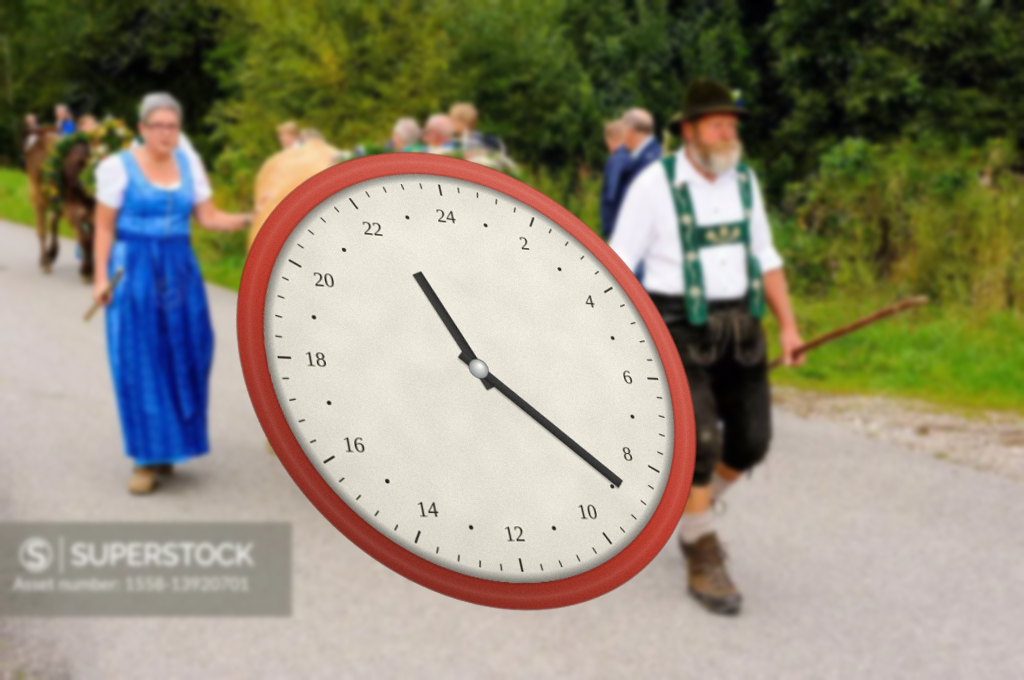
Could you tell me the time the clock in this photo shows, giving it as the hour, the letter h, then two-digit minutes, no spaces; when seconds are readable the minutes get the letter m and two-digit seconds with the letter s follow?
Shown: 22h22
